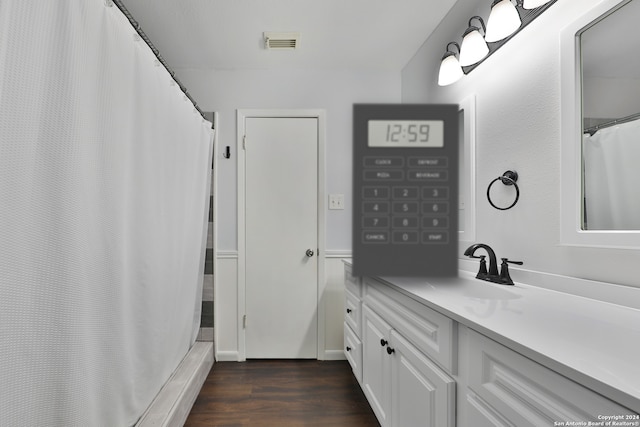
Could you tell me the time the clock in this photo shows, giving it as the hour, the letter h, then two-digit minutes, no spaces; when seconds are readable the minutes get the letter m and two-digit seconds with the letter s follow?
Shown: 12h59
